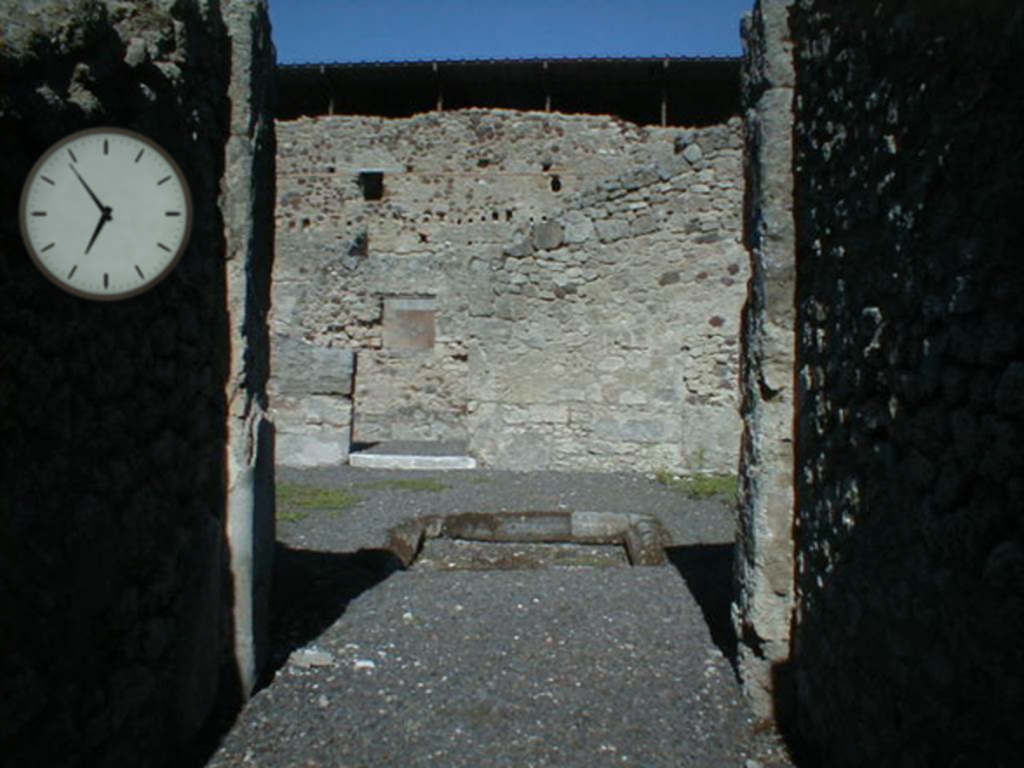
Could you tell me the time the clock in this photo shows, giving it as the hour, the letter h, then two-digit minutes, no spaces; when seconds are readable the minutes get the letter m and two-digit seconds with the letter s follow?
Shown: 6h54
